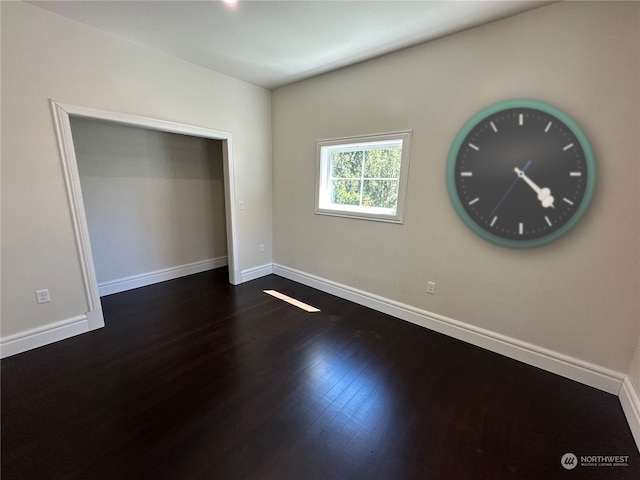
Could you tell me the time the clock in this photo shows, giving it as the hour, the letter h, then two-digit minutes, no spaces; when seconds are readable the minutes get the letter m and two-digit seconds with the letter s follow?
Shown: 4h22m36s
